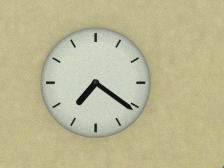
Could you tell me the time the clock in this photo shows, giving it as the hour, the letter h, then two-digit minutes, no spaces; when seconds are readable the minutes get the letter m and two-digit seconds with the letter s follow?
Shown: 7h21
